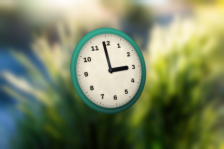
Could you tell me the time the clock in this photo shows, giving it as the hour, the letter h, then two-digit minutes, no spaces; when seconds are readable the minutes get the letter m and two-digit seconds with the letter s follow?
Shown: 2h59
